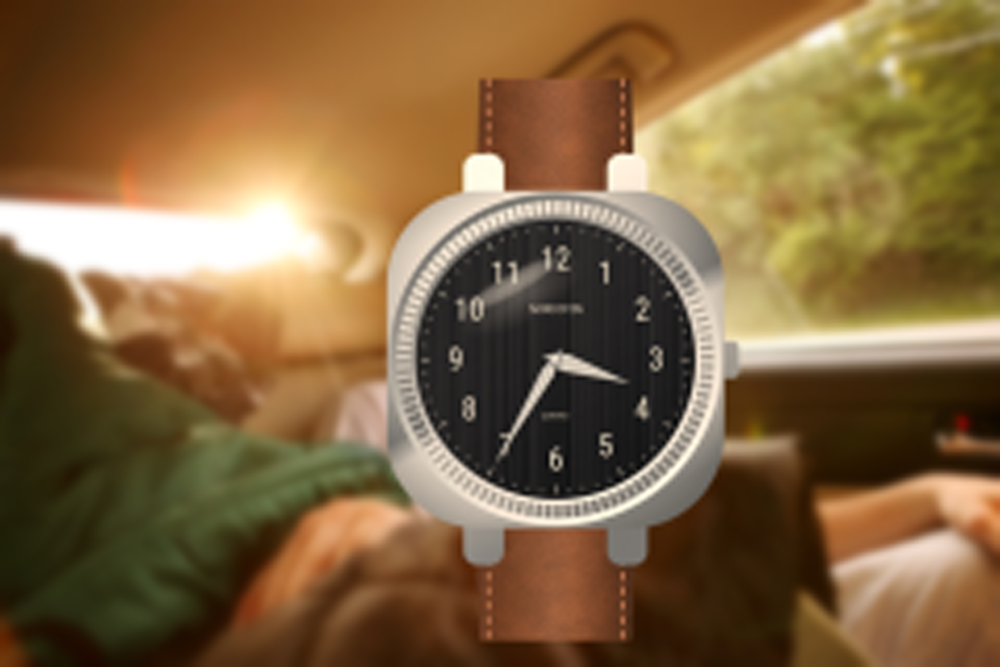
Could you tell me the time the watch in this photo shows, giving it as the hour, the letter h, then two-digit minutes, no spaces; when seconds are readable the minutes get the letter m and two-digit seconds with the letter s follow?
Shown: 3h35
